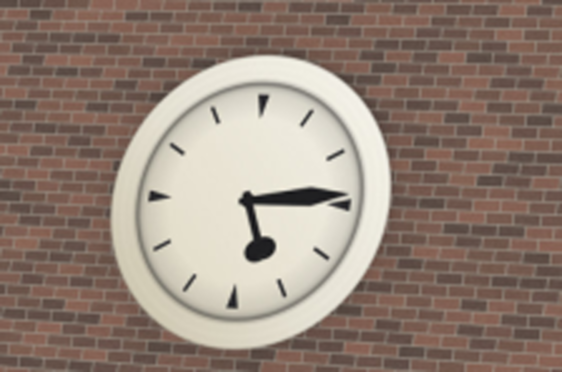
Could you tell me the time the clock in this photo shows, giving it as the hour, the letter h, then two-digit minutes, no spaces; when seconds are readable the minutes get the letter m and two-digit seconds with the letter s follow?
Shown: 5h14
